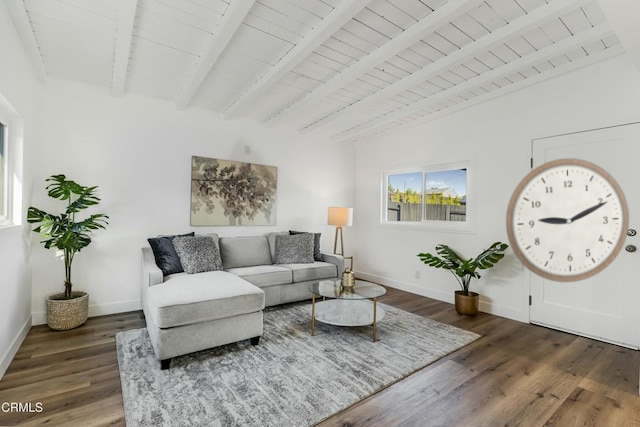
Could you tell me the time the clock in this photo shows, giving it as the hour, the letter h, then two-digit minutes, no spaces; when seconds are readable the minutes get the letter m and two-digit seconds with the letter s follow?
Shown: 9h11
